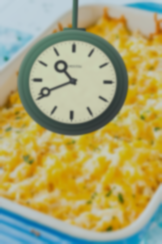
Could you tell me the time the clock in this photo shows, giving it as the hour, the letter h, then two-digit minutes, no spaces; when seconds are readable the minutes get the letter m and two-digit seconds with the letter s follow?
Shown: 10h41
